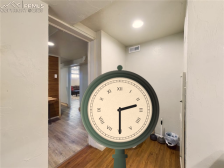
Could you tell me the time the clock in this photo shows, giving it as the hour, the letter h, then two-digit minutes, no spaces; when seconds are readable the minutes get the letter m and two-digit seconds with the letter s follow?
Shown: 2h30
